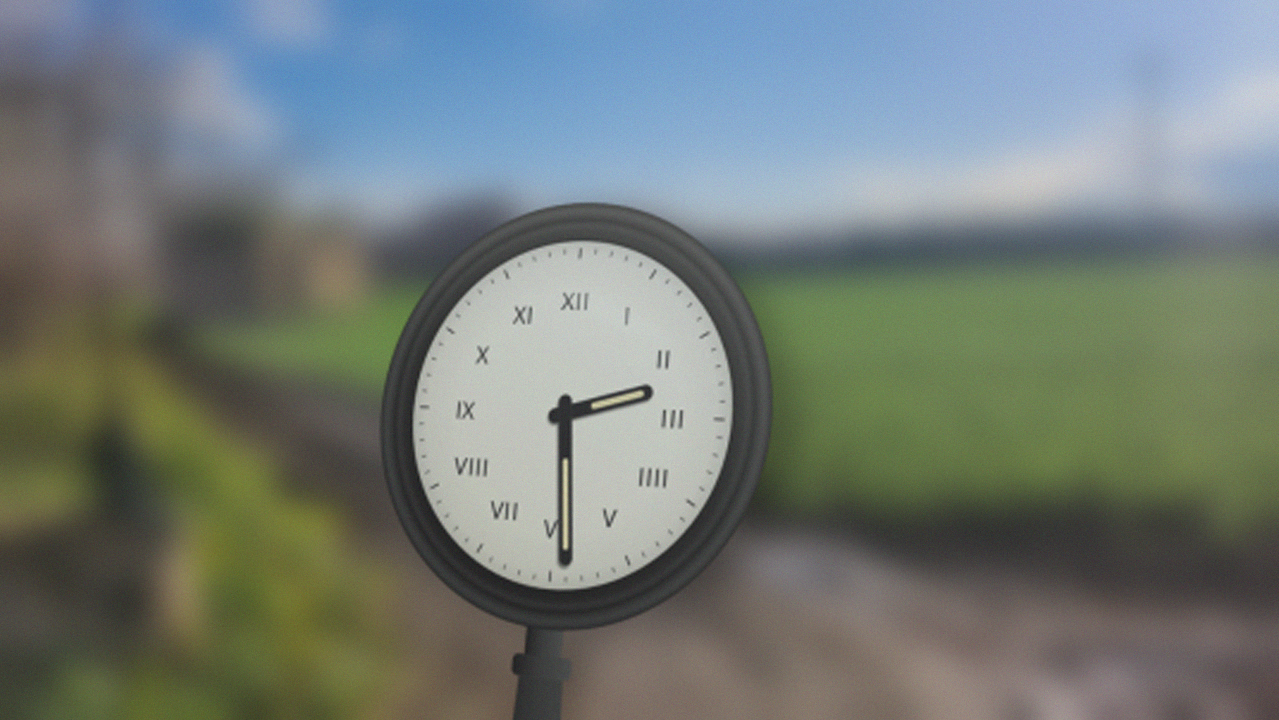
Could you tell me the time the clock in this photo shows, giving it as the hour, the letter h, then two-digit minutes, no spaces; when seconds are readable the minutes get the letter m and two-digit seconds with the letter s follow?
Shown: 2h29
